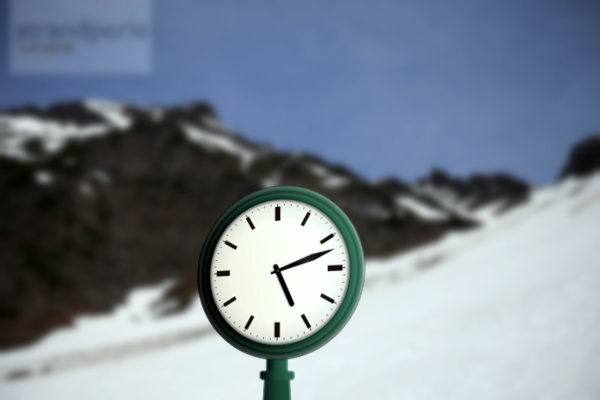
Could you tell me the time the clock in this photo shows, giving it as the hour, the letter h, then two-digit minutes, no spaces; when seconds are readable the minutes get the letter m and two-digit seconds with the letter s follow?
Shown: 5h12
